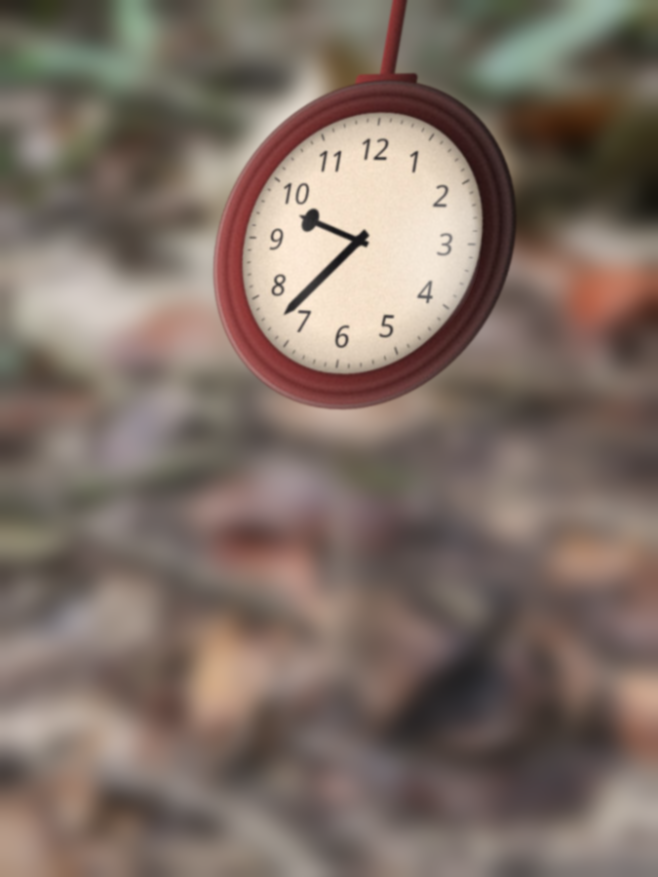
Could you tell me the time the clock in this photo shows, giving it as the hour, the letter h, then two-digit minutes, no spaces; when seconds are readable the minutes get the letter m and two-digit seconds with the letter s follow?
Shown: 9h37
